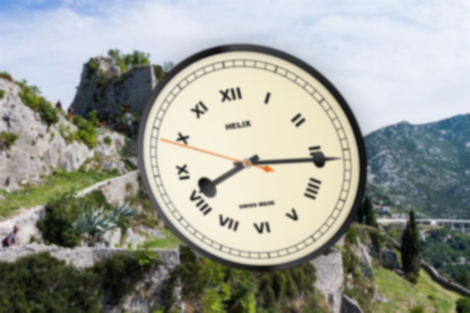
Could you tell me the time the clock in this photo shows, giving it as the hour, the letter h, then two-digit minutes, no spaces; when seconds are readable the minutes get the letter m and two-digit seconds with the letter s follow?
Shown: 8h15m49s
